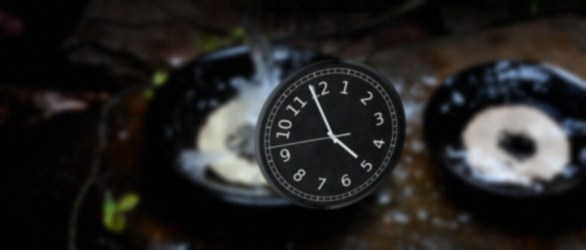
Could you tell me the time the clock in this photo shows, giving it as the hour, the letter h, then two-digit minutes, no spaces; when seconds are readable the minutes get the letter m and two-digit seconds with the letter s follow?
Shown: 4h58m47s
